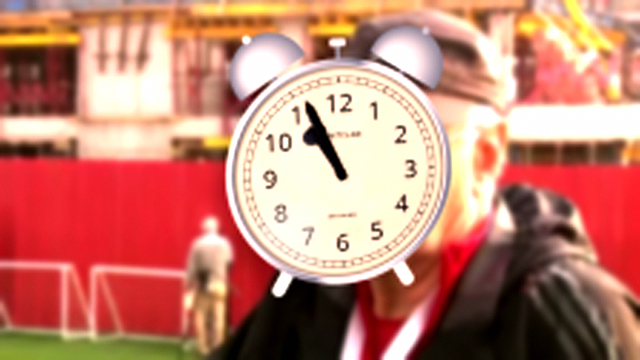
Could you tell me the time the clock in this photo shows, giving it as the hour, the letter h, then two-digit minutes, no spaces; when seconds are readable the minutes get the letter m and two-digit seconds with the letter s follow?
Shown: 10h56
